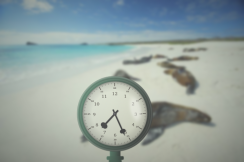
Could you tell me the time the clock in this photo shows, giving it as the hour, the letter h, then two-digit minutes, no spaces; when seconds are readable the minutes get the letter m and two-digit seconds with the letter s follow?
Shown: 7h26
